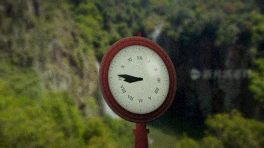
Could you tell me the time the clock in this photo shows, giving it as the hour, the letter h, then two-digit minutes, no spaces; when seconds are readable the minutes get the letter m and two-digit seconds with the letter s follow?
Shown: 8h46
